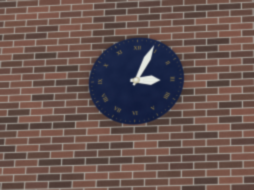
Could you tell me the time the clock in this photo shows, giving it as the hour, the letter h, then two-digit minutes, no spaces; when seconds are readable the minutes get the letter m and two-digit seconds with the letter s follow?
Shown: 3h04
